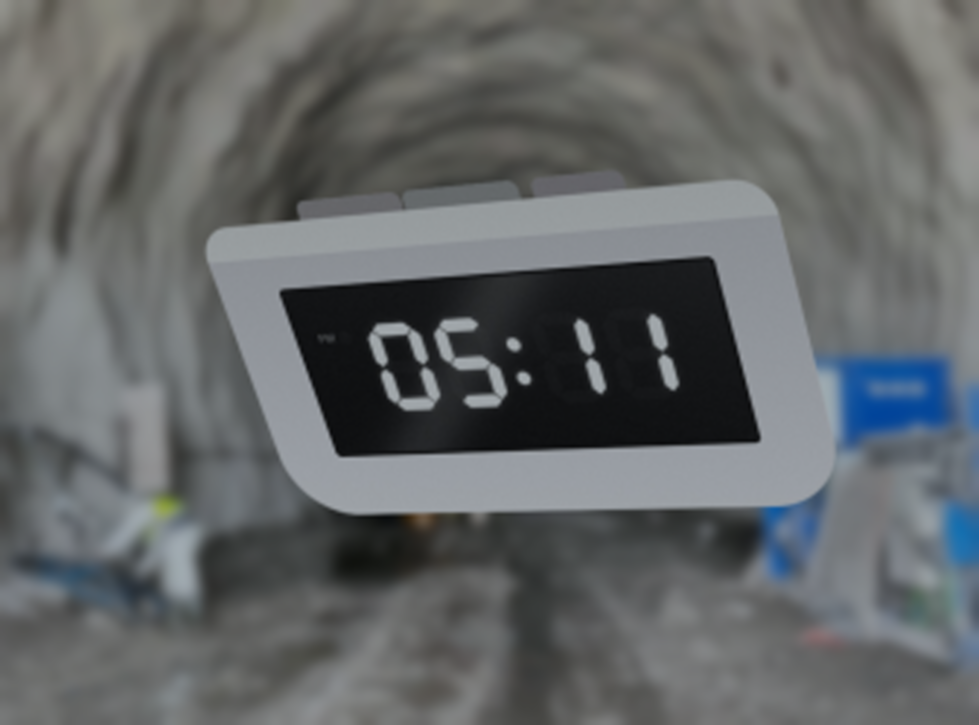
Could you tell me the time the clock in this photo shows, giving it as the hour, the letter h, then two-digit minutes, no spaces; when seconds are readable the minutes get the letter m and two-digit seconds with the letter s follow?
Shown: 5h11
